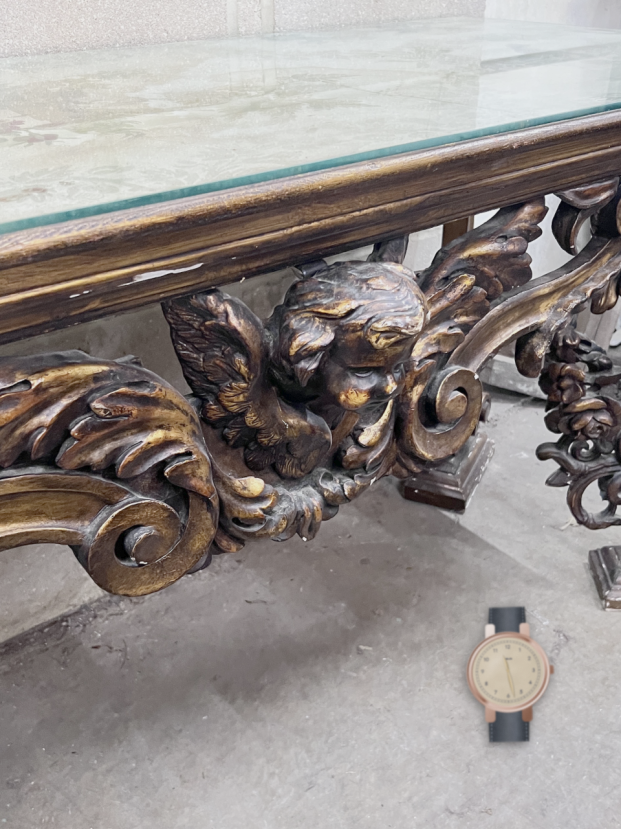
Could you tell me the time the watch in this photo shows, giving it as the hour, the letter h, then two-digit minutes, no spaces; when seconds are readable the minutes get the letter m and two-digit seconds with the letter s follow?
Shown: 11h28
